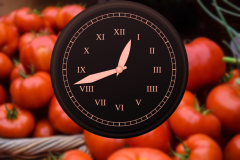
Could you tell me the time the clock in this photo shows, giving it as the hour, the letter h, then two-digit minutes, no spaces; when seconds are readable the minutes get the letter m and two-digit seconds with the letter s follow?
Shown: 12h42
